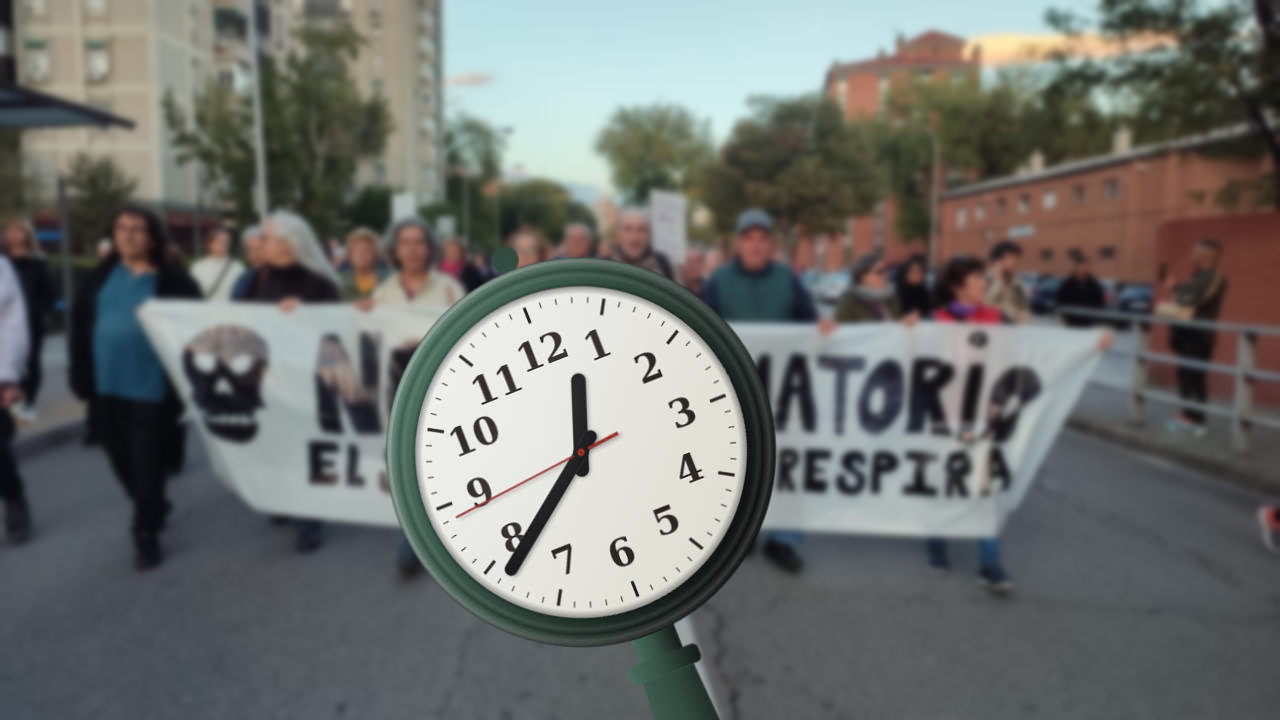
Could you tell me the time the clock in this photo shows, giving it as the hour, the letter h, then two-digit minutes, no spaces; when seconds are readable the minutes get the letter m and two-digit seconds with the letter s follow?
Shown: 12h38m44s
